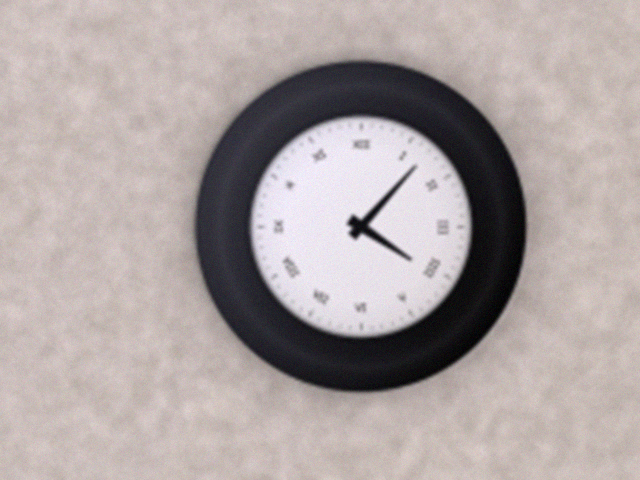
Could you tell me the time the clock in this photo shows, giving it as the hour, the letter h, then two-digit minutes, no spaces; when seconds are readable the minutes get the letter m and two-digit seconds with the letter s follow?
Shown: 4h07
